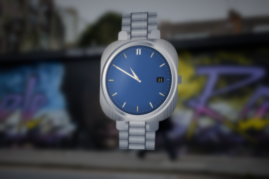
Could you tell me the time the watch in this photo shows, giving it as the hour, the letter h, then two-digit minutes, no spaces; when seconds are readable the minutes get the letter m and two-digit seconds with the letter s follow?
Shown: 10h50
